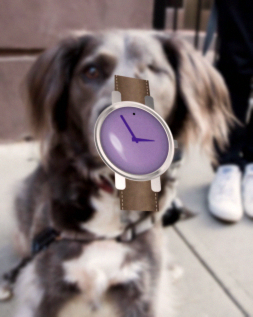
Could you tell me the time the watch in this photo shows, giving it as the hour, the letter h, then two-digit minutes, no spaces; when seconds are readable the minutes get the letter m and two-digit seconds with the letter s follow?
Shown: 2h55
